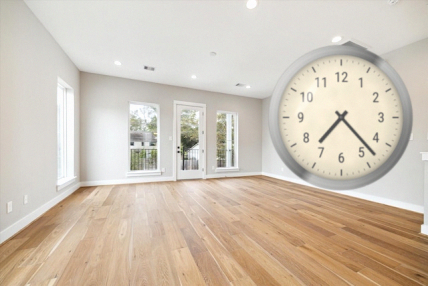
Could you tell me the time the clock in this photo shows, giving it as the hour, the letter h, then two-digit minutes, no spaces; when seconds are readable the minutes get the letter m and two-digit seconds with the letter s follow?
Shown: 7h23
